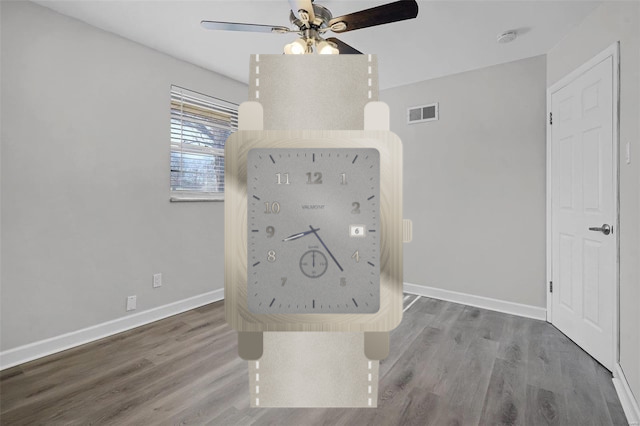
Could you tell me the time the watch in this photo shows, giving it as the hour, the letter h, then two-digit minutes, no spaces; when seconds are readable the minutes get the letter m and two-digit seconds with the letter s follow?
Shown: 8h24
